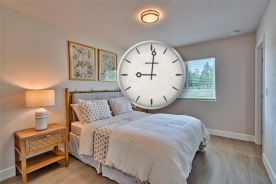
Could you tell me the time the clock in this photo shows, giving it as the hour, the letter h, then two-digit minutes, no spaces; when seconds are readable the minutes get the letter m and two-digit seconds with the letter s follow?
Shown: 9h01
